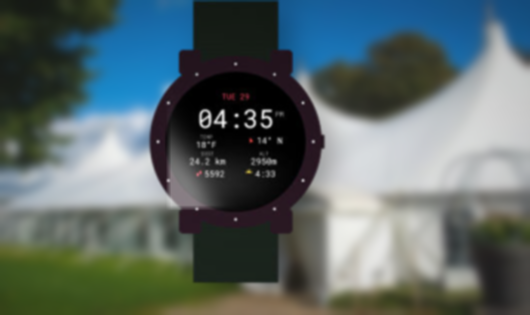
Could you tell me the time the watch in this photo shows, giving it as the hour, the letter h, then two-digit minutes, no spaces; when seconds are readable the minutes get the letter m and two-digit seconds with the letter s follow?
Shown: 4h35
